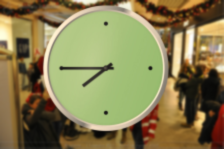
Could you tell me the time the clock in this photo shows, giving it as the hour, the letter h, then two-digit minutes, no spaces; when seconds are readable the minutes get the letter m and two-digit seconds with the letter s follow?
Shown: 7h45
